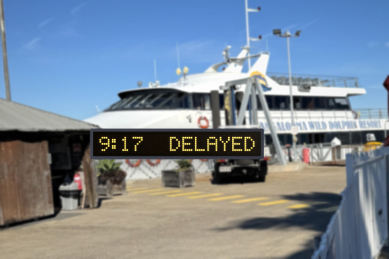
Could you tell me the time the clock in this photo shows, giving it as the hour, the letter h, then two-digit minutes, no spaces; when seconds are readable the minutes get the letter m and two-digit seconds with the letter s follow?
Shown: 9h17
